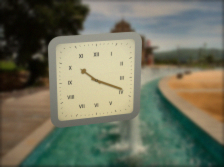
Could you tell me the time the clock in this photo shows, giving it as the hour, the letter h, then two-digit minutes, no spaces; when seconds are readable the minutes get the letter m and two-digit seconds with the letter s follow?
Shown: 10h19
